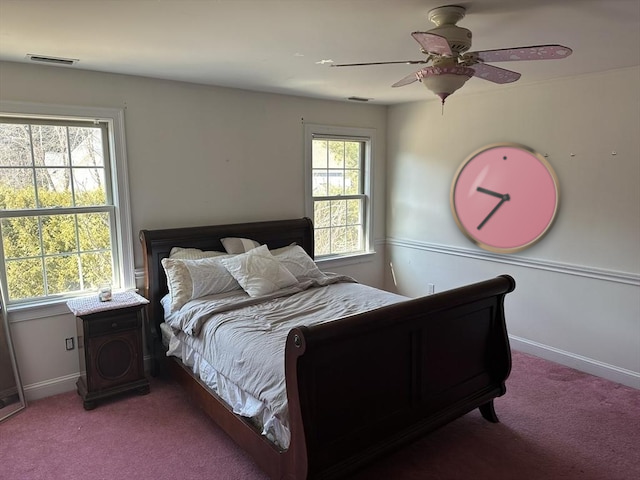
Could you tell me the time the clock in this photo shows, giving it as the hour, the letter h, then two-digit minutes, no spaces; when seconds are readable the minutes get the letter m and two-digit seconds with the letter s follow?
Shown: 9h37
